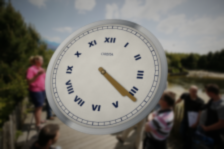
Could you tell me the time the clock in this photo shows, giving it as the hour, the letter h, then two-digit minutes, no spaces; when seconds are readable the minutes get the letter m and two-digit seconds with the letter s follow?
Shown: 4h21
